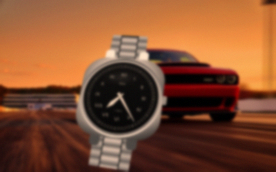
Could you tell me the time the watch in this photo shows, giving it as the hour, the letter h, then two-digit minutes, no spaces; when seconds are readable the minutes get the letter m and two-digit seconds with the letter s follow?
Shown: 7h24
